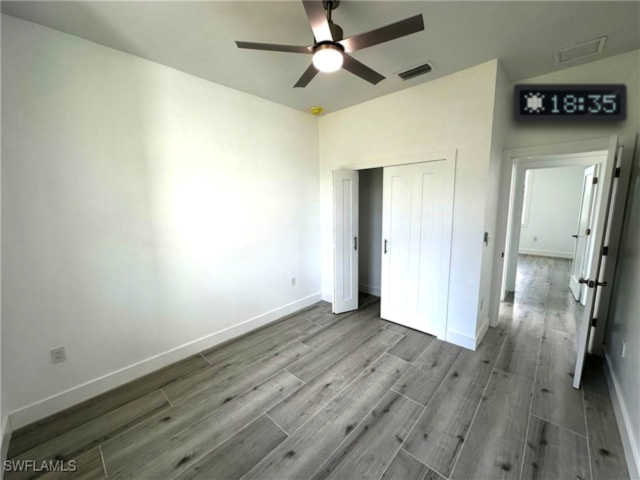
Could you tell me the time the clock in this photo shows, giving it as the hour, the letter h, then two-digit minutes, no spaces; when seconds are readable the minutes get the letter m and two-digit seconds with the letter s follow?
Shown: 18h35
